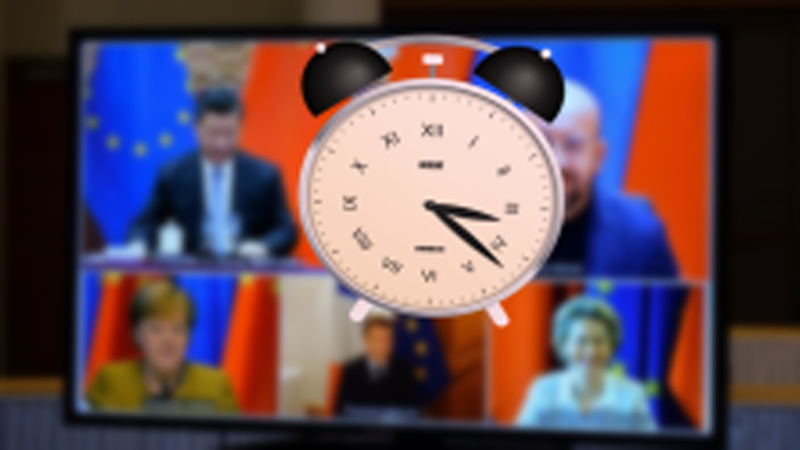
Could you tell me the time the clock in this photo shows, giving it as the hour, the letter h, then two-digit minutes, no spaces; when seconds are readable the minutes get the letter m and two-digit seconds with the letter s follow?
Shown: 3h22
